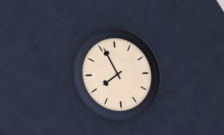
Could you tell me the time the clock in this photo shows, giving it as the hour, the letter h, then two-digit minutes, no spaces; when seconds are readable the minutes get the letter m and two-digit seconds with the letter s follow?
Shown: 7h56
